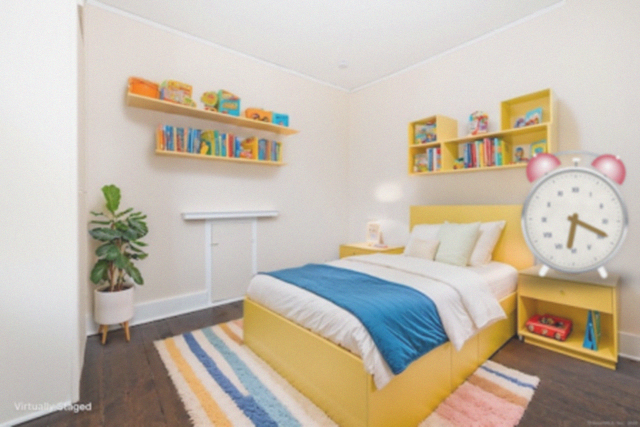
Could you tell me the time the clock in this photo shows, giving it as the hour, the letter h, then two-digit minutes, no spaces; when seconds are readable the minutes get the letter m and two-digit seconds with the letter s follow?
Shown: 6h19
